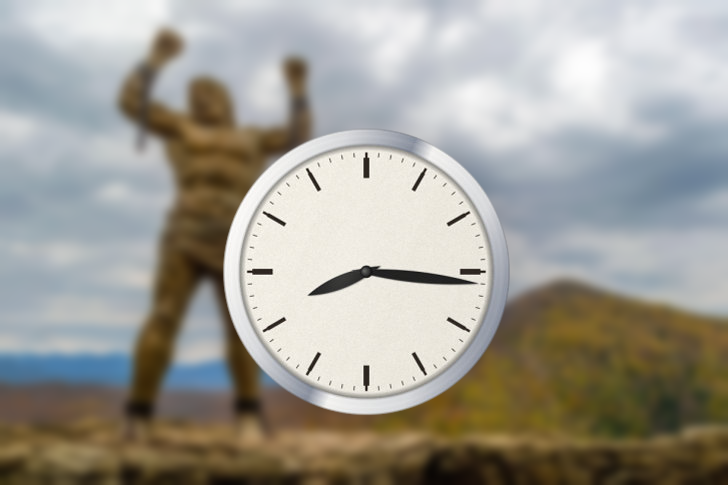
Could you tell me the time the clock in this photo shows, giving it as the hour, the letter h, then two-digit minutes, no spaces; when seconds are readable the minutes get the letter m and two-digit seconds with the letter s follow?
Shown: 8h16
